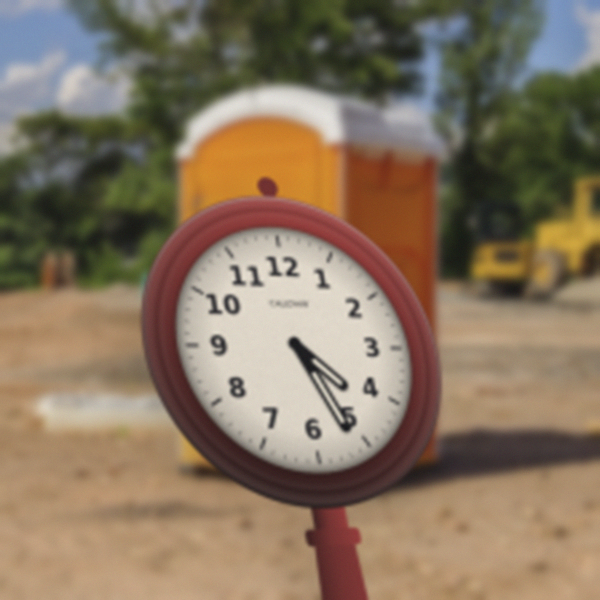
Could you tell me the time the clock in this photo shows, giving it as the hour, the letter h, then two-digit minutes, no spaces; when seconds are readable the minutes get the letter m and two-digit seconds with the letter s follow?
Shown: 4h26
